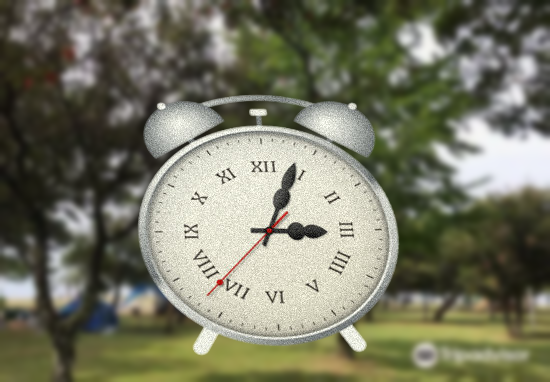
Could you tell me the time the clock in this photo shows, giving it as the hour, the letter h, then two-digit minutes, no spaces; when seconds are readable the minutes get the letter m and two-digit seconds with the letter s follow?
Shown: 3h03m37s
